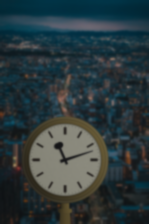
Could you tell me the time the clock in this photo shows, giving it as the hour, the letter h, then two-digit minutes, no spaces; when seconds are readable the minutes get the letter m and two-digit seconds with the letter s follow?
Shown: 11h12
